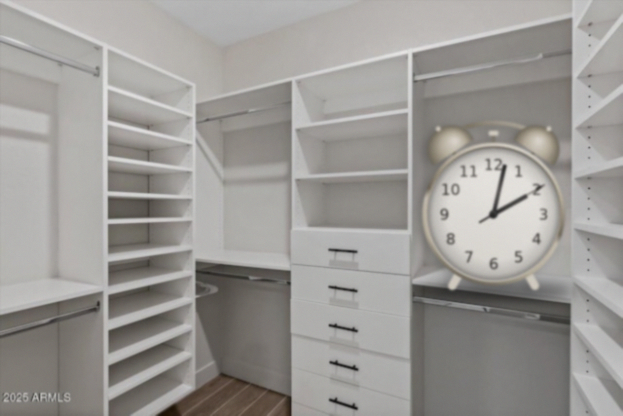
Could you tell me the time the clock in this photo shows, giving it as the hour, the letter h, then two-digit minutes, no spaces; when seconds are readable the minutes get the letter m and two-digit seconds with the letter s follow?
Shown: 2h02m10s
